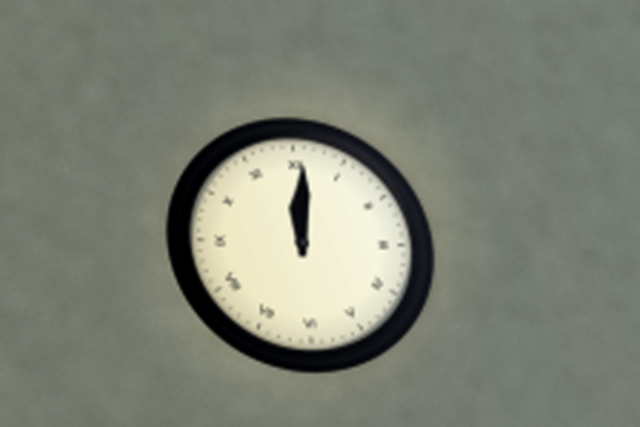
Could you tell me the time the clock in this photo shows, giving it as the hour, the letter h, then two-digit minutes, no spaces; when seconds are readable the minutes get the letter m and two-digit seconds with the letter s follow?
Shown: 12h01
